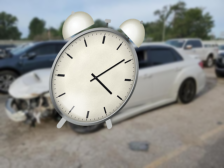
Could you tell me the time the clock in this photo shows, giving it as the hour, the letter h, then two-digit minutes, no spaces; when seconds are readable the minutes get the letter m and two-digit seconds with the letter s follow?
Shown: 4h09
